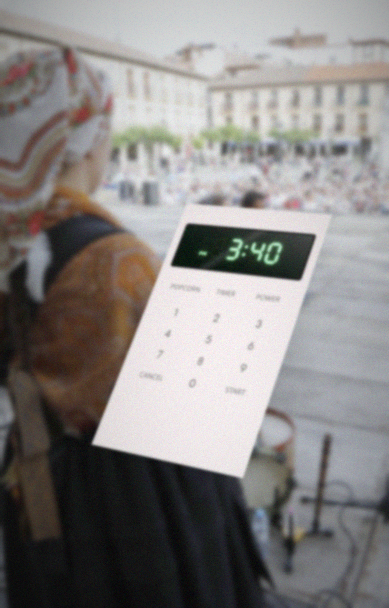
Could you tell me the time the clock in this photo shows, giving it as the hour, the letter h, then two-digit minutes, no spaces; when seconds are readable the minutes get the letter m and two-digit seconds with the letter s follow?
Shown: 3h40
